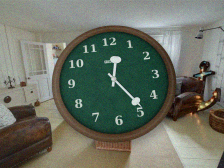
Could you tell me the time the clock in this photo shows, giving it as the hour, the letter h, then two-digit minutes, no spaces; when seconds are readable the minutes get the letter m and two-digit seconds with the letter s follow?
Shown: 12h24
